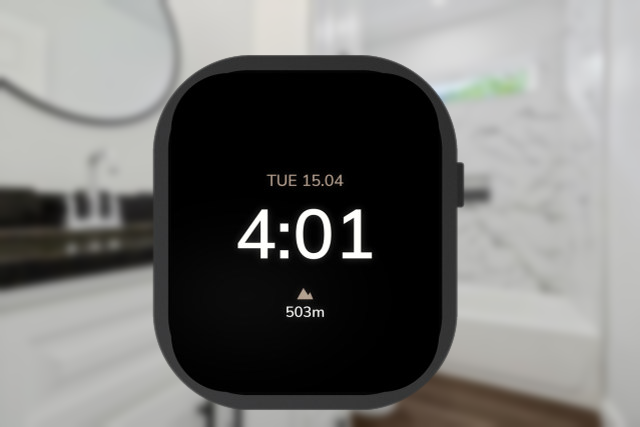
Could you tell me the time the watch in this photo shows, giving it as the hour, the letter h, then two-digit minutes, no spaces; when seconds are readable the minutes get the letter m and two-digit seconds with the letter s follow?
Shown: 4h01
